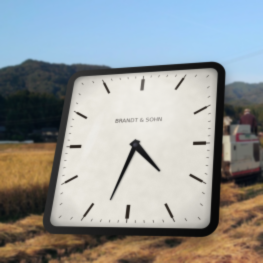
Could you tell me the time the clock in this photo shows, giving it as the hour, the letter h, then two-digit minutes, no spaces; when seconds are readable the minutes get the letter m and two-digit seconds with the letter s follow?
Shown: 4h33
